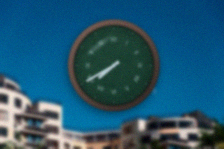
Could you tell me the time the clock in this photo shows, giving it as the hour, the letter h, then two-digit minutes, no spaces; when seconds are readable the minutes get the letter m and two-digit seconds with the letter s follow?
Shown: 7h40
